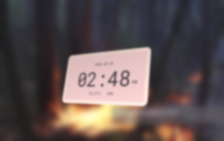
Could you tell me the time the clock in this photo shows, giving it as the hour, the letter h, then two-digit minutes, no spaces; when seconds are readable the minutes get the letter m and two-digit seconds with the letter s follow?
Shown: 2h48
